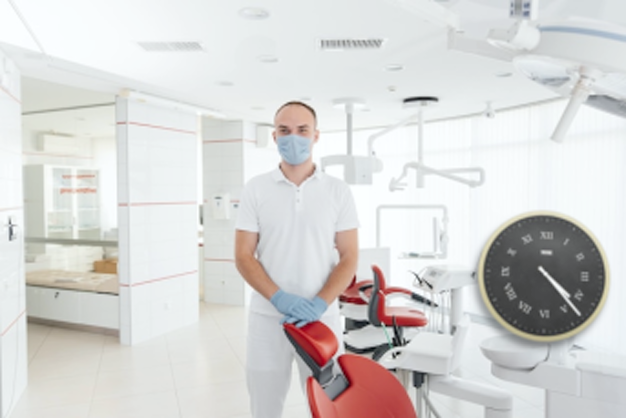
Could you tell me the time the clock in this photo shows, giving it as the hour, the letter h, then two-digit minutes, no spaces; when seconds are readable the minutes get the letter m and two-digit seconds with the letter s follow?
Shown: 4h23
